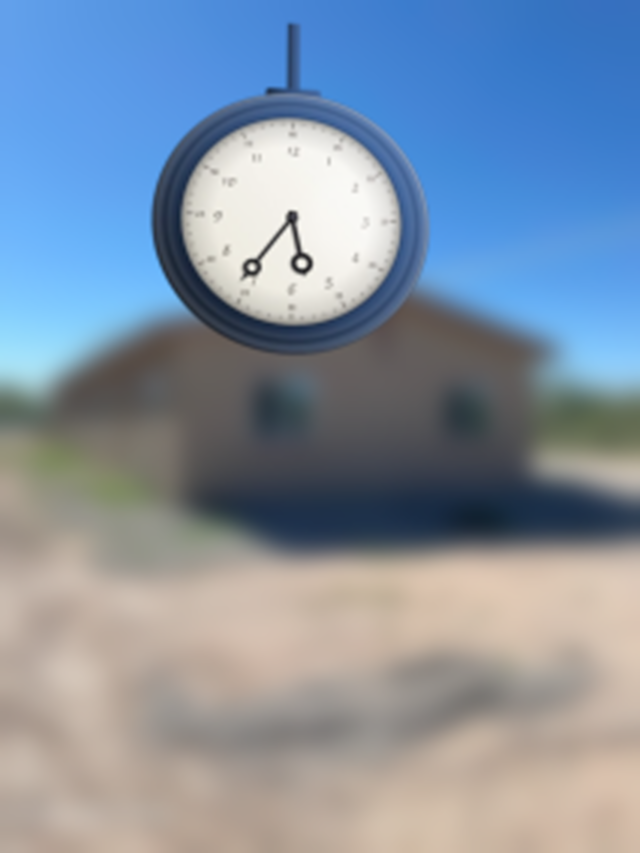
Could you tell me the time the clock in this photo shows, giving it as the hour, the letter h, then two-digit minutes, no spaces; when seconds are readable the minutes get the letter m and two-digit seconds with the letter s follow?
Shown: 5h36
